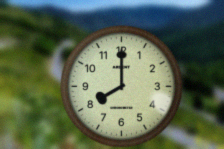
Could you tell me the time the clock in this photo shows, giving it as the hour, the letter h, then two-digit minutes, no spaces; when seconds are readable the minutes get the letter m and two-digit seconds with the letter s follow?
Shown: 8h00
